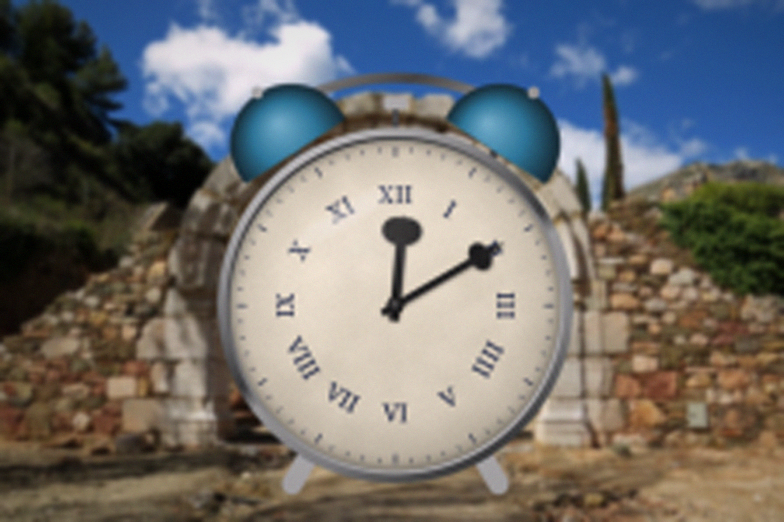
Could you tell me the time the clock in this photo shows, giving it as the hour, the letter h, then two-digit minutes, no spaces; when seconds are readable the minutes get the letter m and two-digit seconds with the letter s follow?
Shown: 12h10
